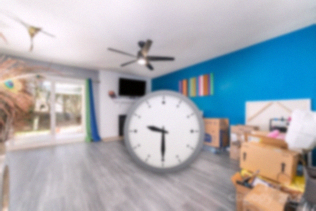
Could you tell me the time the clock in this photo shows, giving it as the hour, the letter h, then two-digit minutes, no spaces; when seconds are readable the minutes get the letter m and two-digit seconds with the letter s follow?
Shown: 9h30
